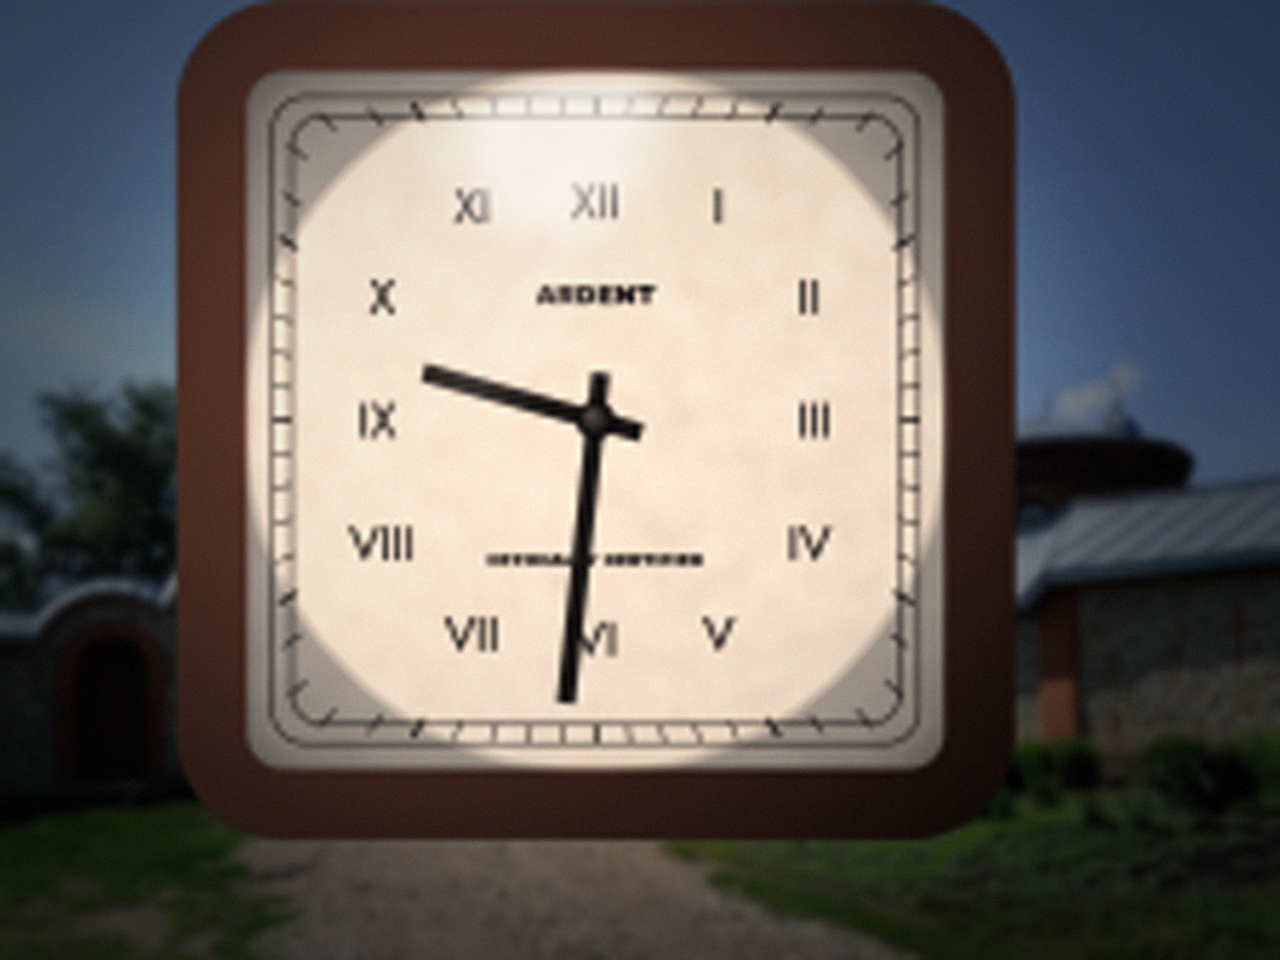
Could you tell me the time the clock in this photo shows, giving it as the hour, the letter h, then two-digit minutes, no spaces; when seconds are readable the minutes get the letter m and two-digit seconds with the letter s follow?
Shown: 9h31
